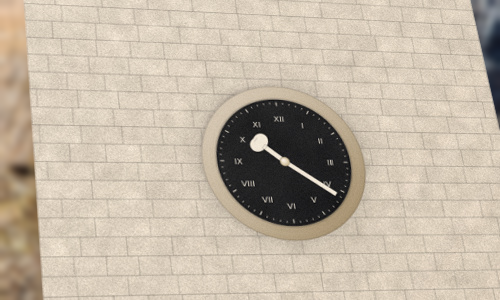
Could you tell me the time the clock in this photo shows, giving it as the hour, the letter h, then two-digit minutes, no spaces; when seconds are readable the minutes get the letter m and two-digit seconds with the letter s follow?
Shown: 10h21
